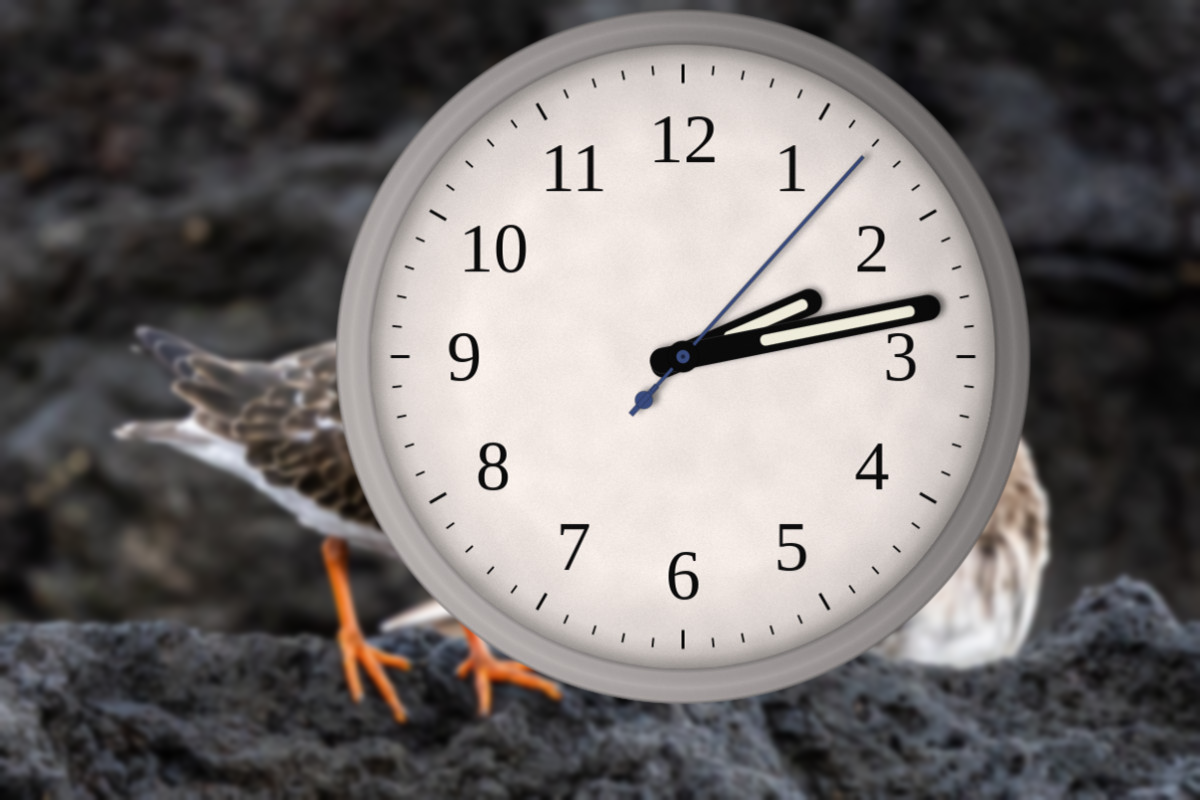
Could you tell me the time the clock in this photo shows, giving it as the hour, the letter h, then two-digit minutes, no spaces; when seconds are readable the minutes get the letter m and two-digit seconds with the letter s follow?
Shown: 2h13m07s
